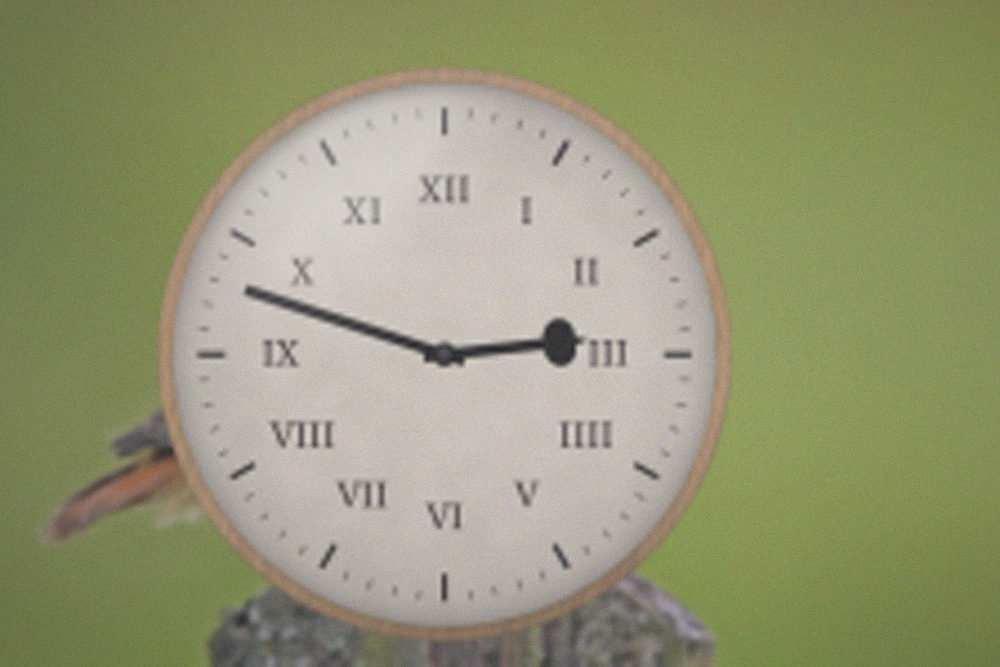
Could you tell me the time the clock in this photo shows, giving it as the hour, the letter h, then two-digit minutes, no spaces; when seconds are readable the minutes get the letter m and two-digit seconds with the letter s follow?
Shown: 2h48
